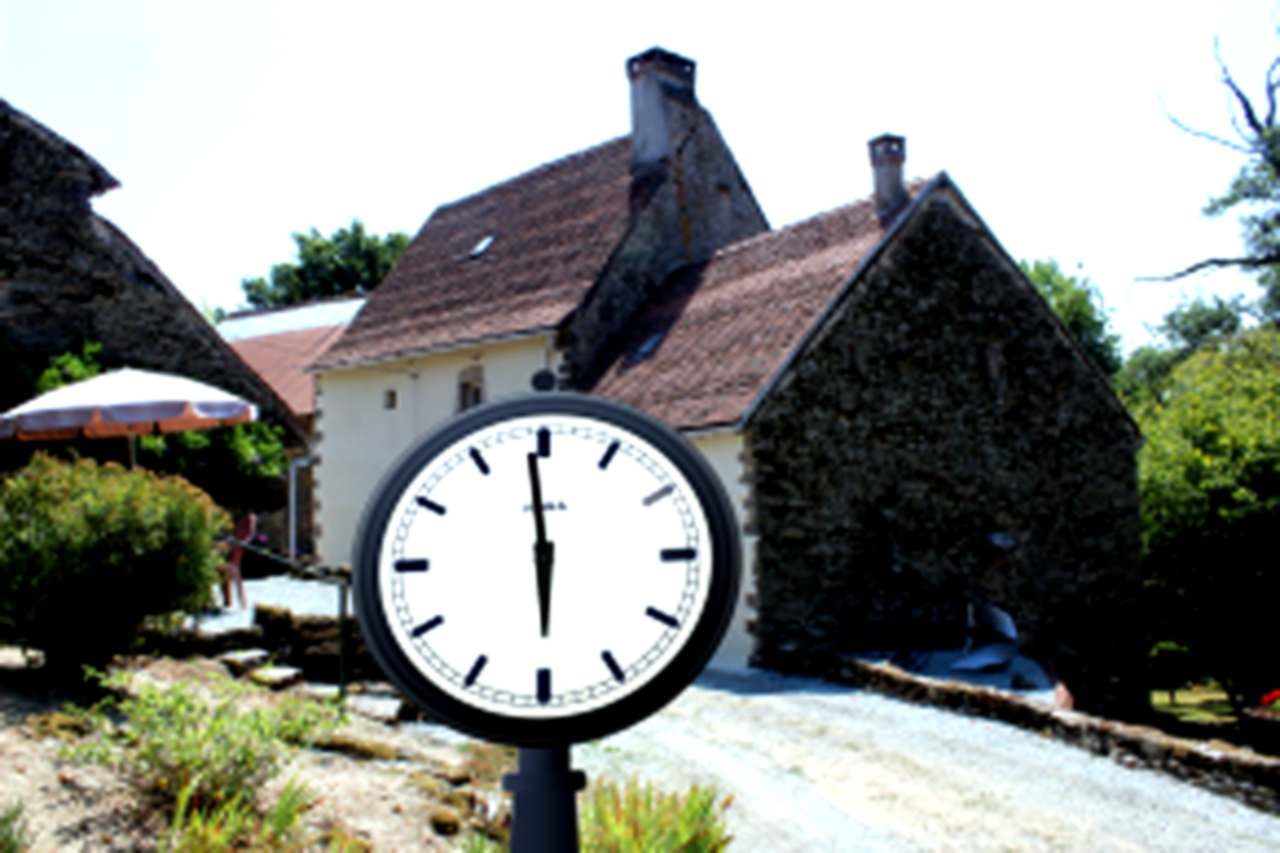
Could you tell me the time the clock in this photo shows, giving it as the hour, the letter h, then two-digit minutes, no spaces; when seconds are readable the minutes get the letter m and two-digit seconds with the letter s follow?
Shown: 5h59
